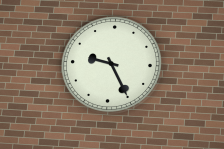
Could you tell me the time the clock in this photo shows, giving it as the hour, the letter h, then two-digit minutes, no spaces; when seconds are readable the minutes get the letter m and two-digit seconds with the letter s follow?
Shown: 9h25
